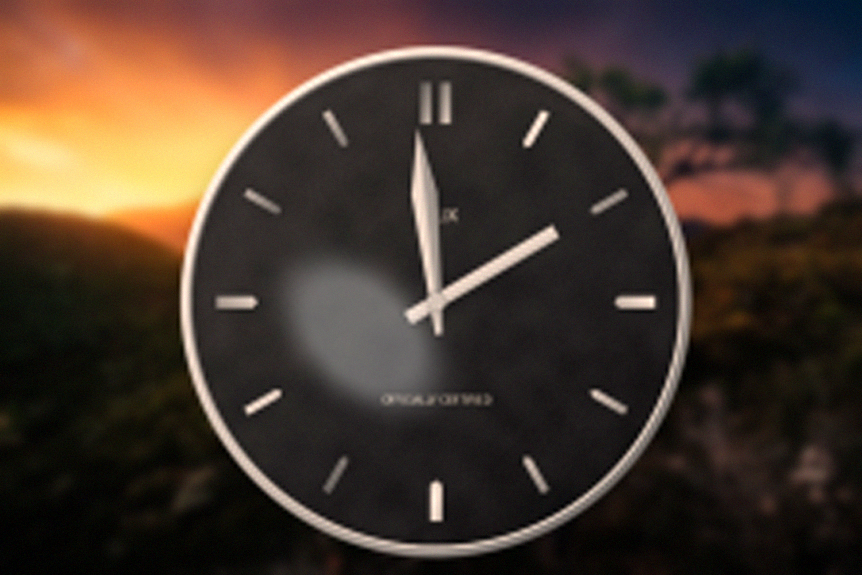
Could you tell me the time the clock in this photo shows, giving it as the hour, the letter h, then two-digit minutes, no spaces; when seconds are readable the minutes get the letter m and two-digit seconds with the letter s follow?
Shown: 1h59
